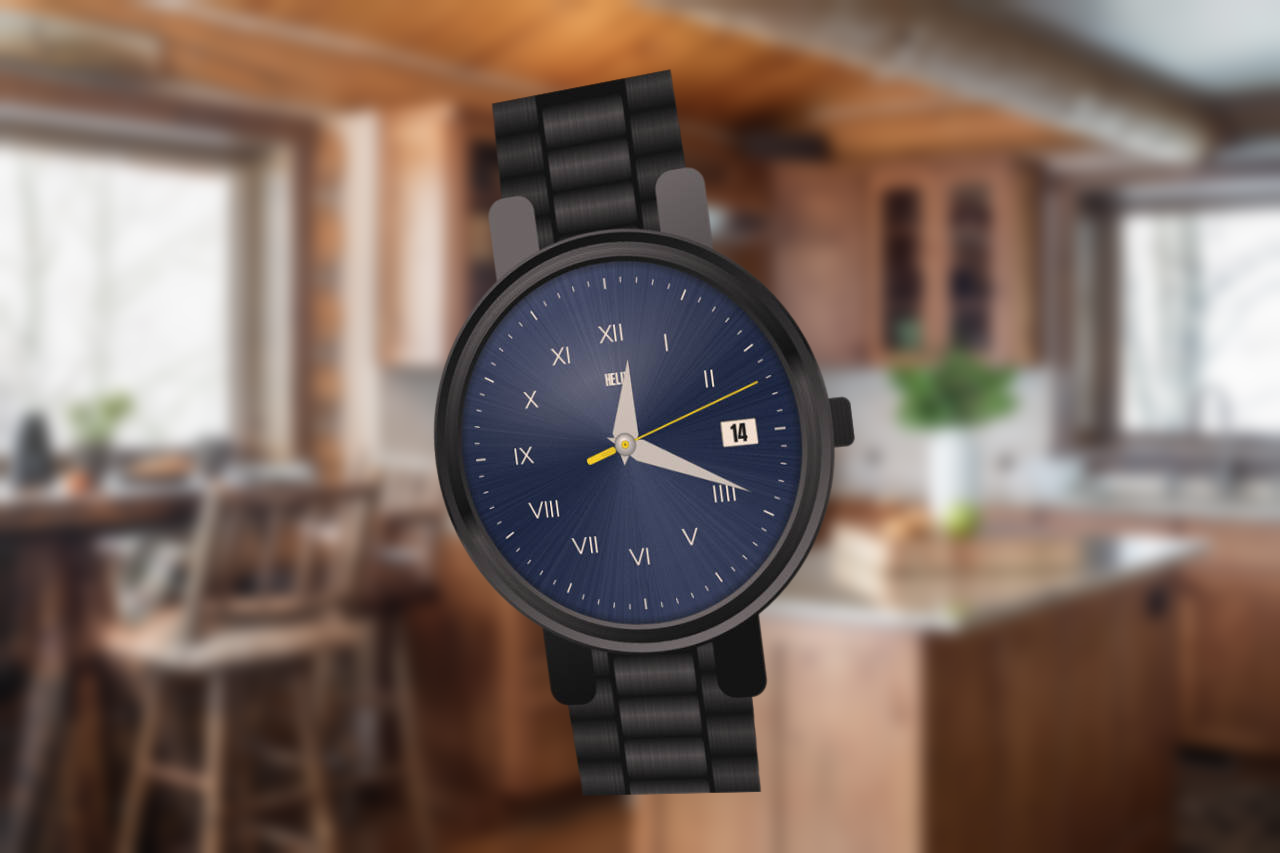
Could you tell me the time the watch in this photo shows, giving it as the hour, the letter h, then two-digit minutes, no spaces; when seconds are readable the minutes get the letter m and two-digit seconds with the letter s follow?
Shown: 12h19m12s
